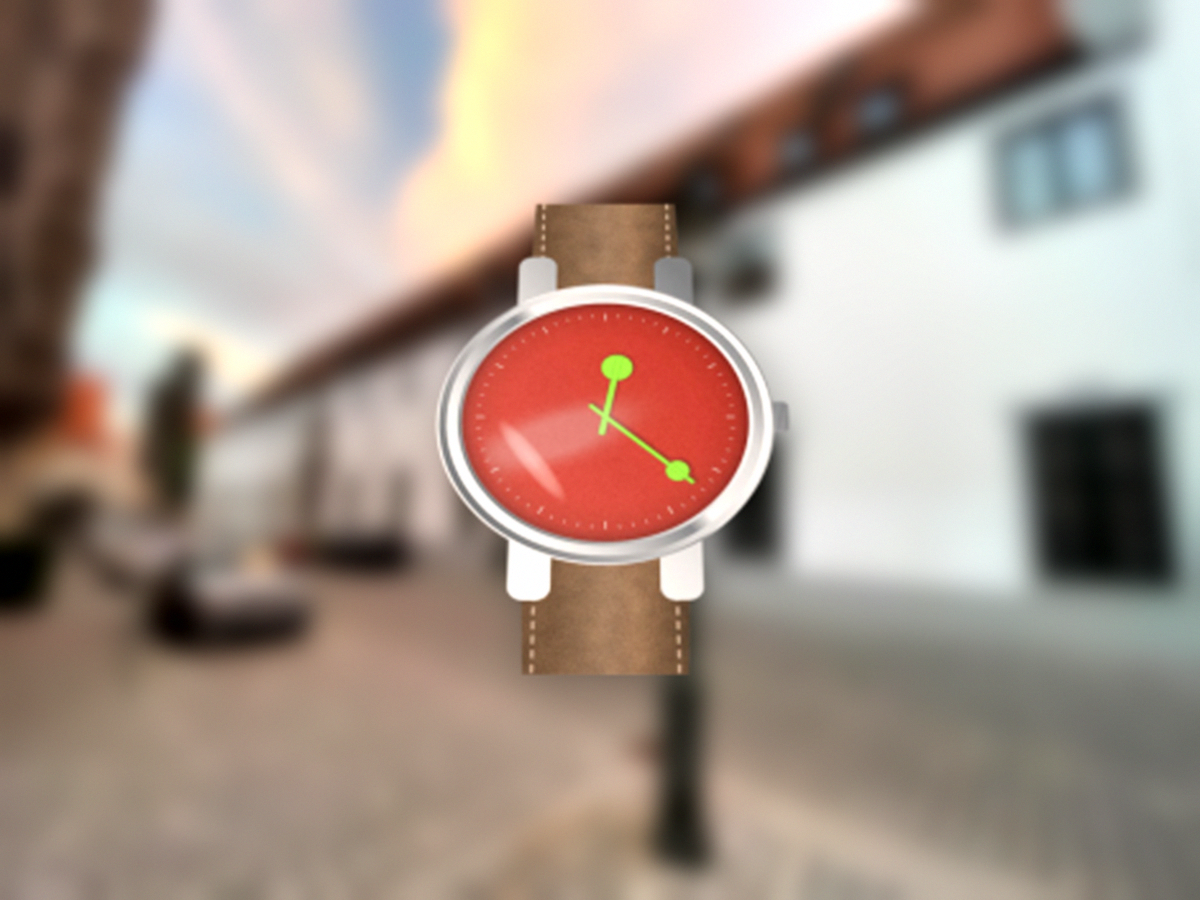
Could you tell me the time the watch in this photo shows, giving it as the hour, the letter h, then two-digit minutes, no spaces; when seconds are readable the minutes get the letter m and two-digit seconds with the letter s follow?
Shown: 12h22
